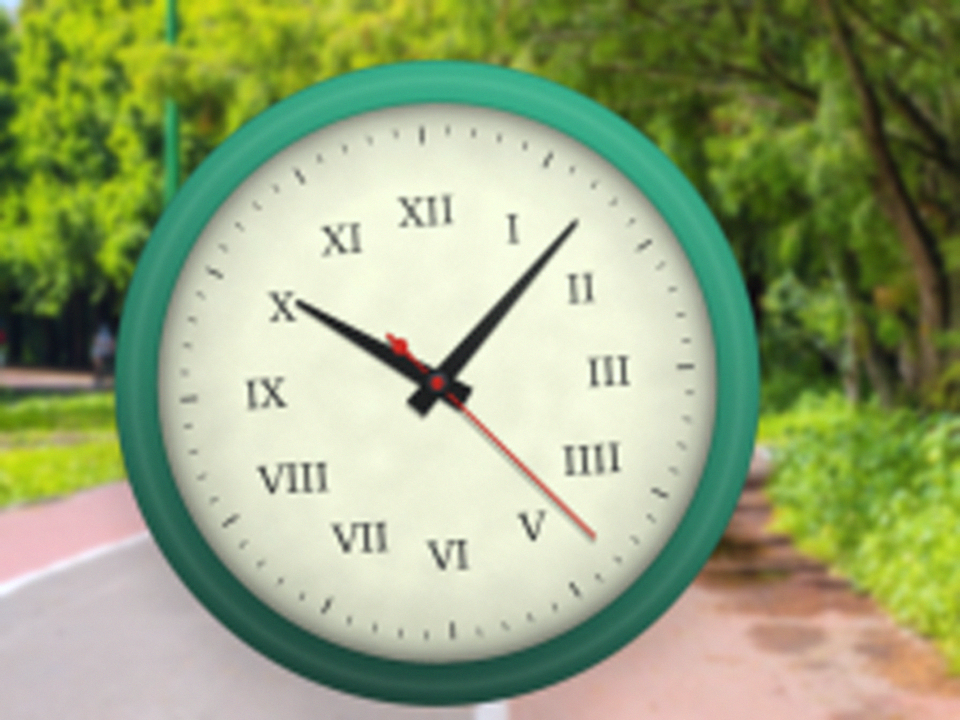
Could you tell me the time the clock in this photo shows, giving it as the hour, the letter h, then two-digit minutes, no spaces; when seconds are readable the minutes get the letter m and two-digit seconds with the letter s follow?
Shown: 10h07m23s
